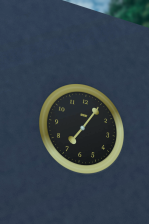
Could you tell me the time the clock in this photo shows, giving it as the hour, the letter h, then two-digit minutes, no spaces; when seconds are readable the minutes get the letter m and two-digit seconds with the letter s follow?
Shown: 7h05
